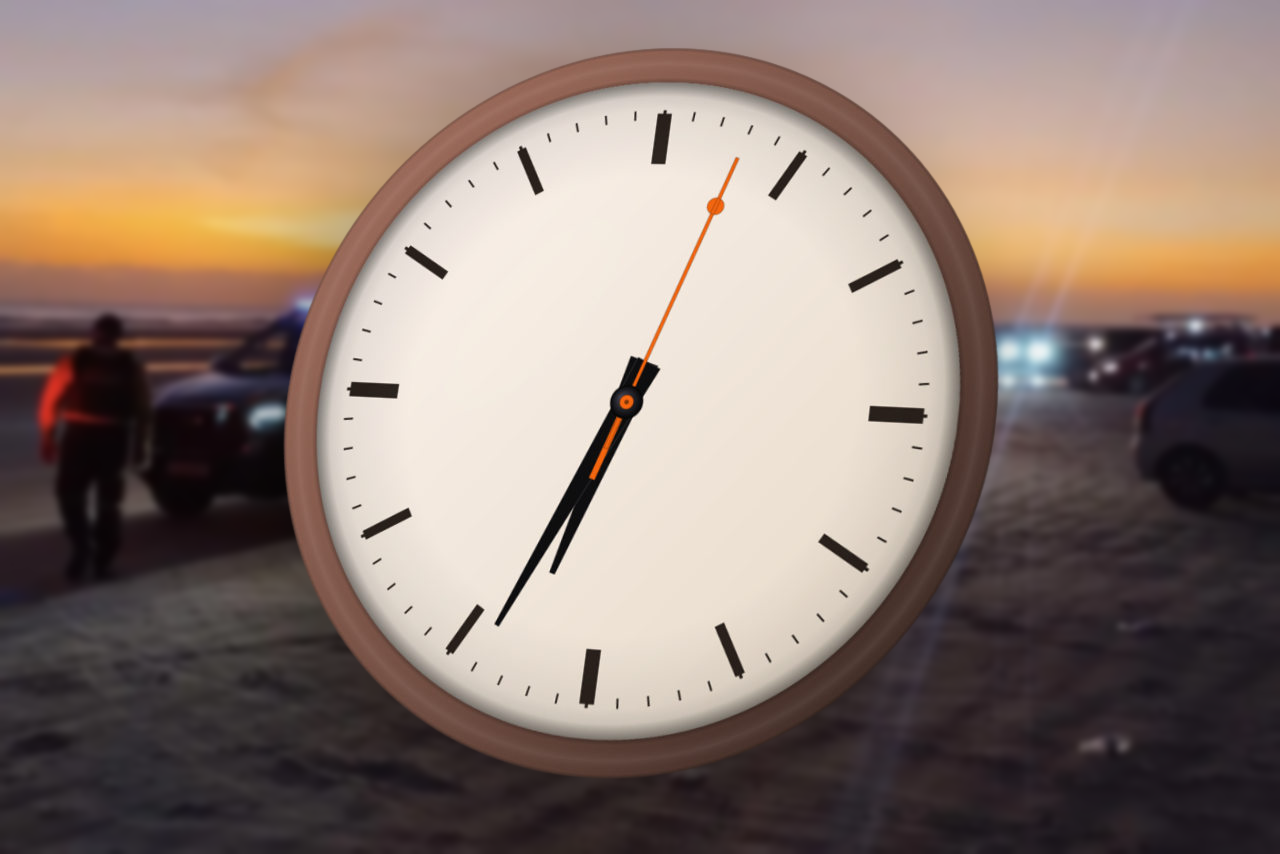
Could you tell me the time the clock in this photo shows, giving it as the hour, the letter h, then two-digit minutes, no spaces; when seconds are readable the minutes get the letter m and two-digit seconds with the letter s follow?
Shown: 6h34m03s
